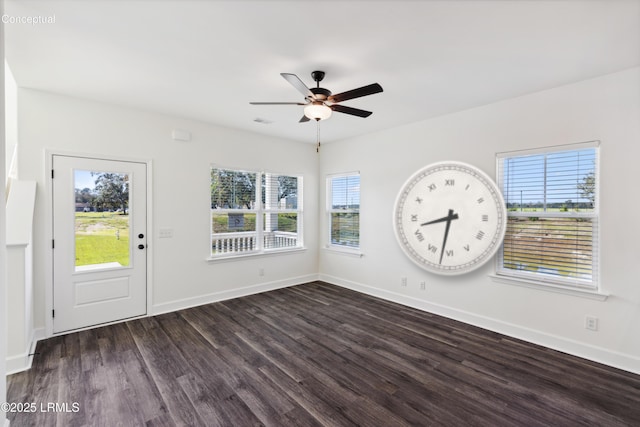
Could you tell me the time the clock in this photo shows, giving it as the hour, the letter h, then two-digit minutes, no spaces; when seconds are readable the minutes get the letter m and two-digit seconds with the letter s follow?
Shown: 8h32
